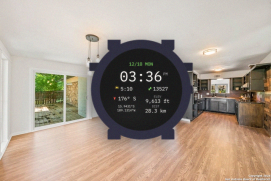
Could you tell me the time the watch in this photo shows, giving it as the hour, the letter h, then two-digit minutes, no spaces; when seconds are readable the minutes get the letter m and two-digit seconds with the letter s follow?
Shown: 3h36
